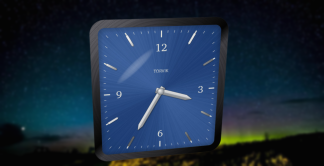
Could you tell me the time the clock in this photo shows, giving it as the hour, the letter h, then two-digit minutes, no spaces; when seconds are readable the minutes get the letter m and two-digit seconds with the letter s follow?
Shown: 3h35
